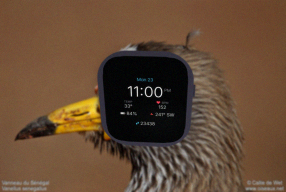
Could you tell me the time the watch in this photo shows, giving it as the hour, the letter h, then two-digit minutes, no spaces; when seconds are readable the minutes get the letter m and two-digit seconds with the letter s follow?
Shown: 11h00
